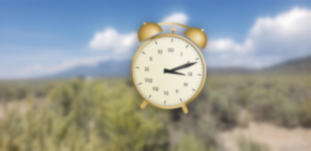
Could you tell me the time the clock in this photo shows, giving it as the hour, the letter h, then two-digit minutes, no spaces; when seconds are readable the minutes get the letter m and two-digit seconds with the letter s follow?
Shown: 3h11
